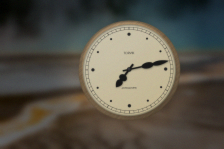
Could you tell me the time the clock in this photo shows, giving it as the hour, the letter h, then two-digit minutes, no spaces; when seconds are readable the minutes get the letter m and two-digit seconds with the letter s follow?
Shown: 7h13
